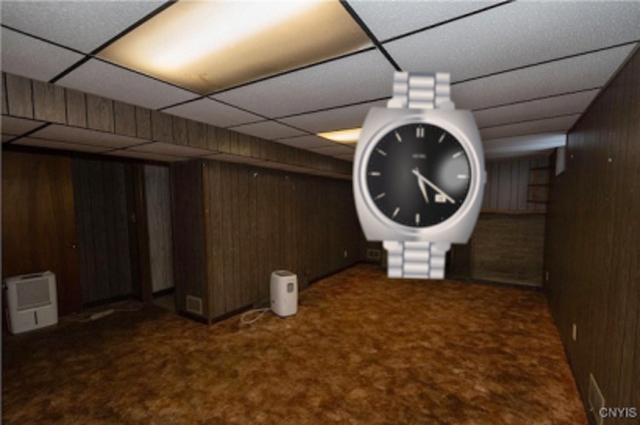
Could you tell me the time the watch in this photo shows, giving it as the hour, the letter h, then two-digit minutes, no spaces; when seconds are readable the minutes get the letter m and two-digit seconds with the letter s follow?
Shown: 5h21
